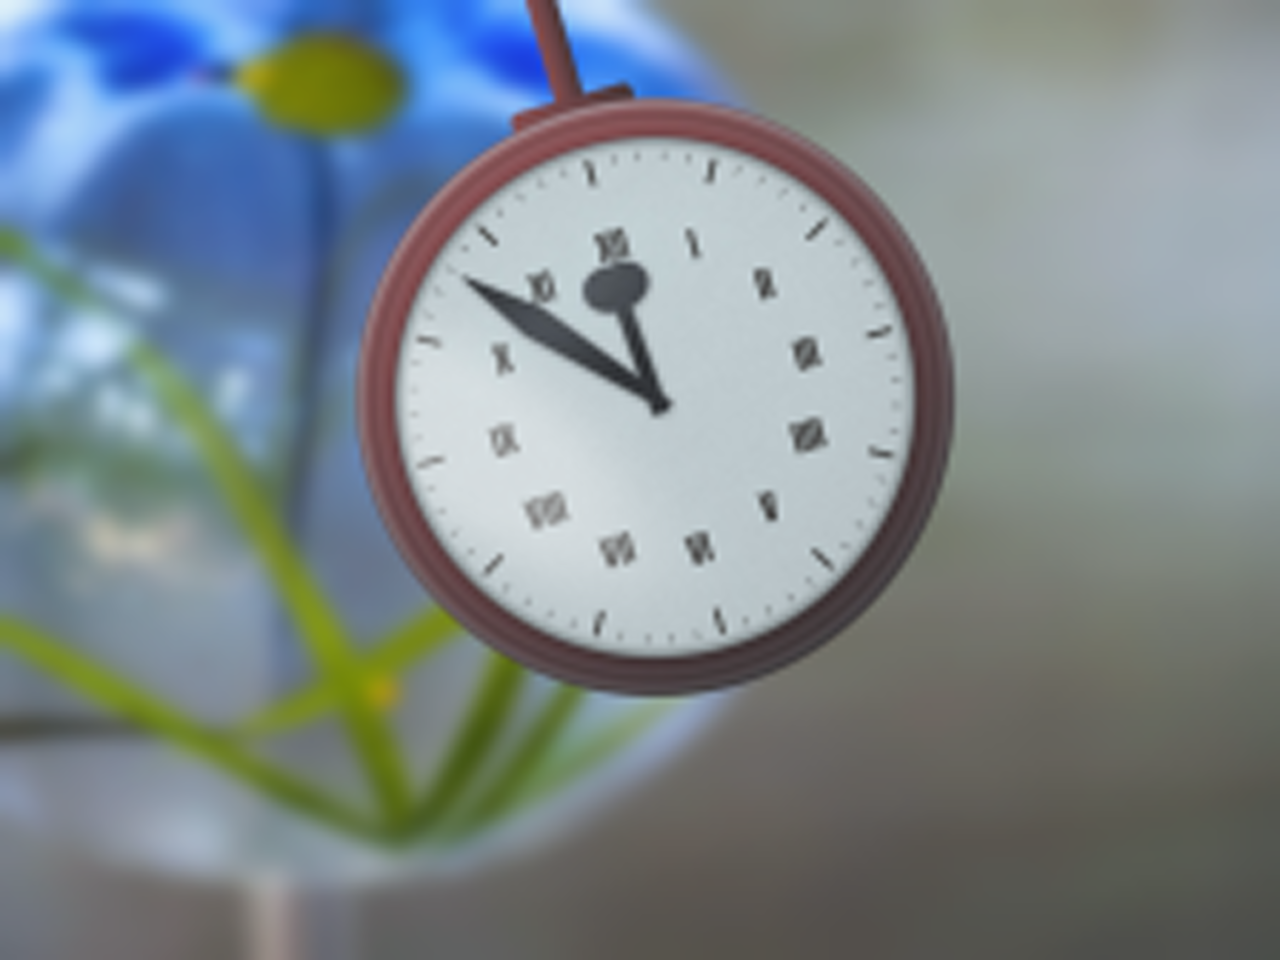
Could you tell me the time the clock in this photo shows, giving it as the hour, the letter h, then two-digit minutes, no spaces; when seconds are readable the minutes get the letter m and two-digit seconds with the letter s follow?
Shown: 11h53
